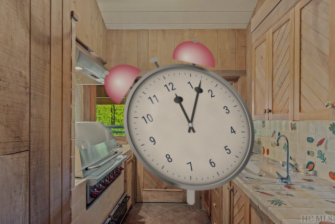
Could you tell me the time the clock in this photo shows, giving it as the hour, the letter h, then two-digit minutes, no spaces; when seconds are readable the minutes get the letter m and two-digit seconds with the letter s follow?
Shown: 12h07
